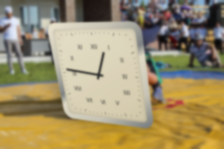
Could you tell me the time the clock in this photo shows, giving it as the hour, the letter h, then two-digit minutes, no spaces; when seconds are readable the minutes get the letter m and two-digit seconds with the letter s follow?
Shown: 12h46
